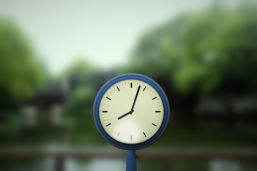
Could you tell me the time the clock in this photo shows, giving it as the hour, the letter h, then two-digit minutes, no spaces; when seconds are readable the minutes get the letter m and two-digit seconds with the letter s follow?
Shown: 8h03
